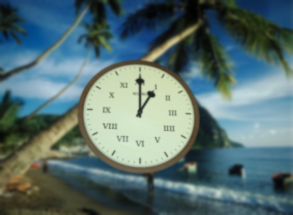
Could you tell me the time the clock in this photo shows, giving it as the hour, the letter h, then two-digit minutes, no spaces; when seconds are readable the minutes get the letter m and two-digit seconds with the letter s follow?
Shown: 1h00
